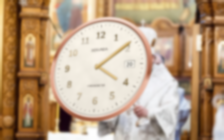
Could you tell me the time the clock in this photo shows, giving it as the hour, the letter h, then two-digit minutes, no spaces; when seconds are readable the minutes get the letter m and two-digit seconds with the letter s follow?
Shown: 4h09
